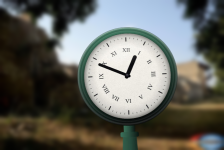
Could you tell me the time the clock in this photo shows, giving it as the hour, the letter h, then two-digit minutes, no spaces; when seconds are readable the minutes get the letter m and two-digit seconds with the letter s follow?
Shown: 12h49
